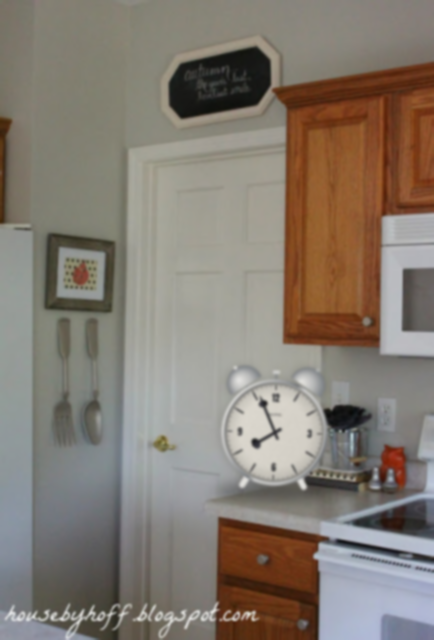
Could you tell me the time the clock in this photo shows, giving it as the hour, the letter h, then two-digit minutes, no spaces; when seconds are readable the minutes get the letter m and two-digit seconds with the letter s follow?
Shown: 7h56
